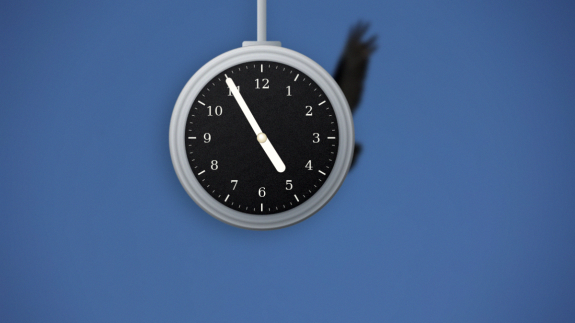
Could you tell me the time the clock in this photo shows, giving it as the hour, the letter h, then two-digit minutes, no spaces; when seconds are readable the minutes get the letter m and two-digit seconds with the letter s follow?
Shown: 4h55
